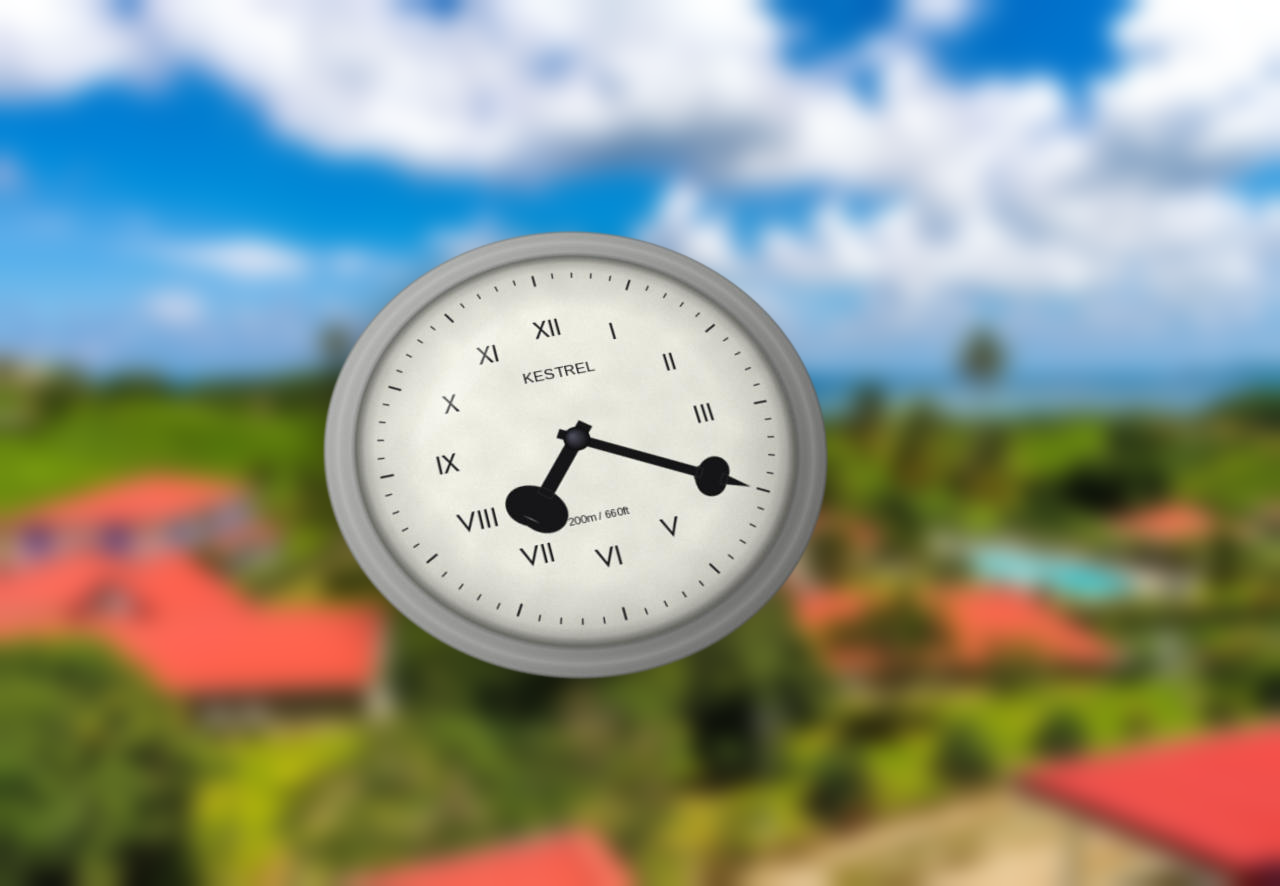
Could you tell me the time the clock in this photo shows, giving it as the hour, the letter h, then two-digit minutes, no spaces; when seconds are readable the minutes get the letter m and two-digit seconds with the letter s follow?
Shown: 7h20
